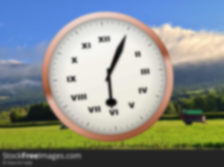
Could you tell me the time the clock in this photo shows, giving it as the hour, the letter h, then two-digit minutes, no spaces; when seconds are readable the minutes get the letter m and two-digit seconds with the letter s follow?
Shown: 6h05
